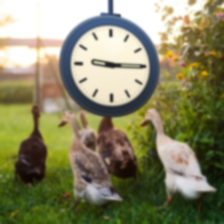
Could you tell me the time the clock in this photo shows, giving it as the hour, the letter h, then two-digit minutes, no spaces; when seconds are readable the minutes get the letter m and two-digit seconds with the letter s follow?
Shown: 9h15
